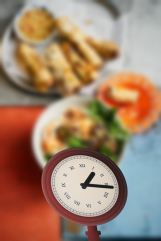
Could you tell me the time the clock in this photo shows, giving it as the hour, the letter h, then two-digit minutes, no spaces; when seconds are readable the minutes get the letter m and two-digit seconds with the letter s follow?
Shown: 1h16
